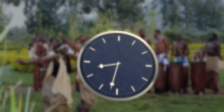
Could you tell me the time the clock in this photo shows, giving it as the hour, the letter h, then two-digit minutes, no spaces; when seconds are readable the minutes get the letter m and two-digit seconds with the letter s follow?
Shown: 8h32
